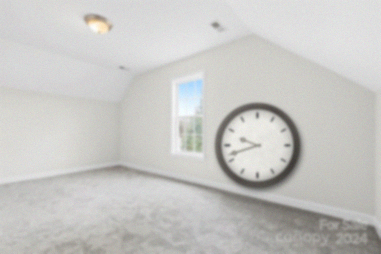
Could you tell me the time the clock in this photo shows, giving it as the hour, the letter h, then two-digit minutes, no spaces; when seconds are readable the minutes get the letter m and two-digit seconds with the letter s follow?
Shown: 9h42
